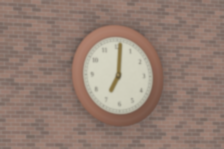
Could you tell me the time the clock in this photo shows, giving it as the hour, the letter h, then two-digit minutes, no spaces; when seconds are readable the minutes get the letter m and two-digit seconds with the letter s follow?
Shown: 7h01
